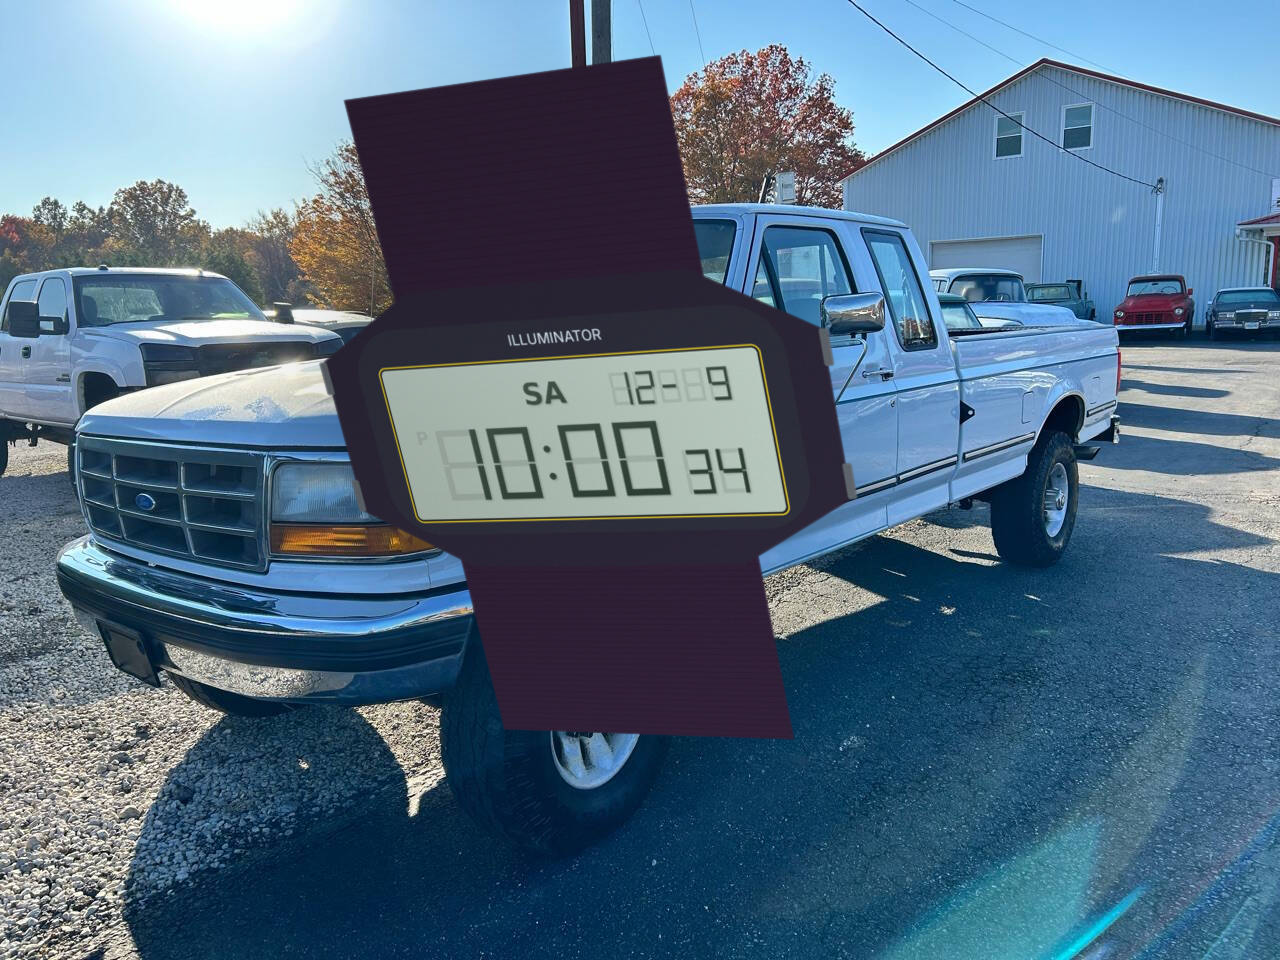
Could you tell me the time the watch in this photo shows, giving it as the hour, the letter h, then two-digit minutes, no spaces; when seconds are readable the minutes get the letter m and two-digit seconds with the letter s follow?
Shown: 10h00m34s
